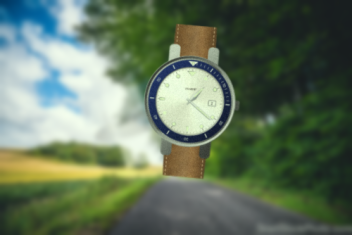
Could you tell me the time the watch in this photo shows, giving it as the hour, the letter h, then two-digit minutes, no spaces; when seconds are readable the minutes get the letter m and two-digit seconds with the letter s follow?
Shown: 1h21
